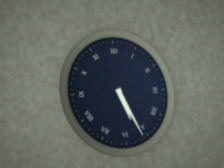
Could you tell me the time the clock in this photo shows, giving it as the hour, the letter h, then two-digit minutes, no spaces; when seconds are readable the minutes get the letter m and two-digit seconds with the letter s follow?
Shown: 5h26
